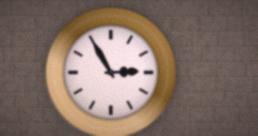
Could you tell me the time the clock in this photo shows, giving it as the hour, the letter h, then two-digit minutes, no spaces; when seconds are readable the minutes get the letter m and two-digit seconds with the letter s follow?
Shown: 2h55
